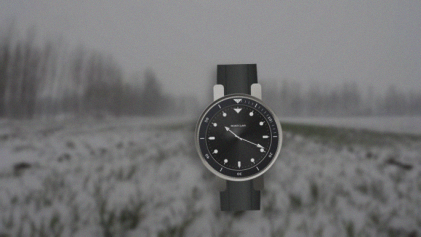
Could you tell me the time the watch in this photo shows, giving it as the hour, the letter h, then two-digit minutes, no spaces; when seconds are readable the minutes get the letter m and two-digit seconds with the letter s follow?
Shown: 10h19
